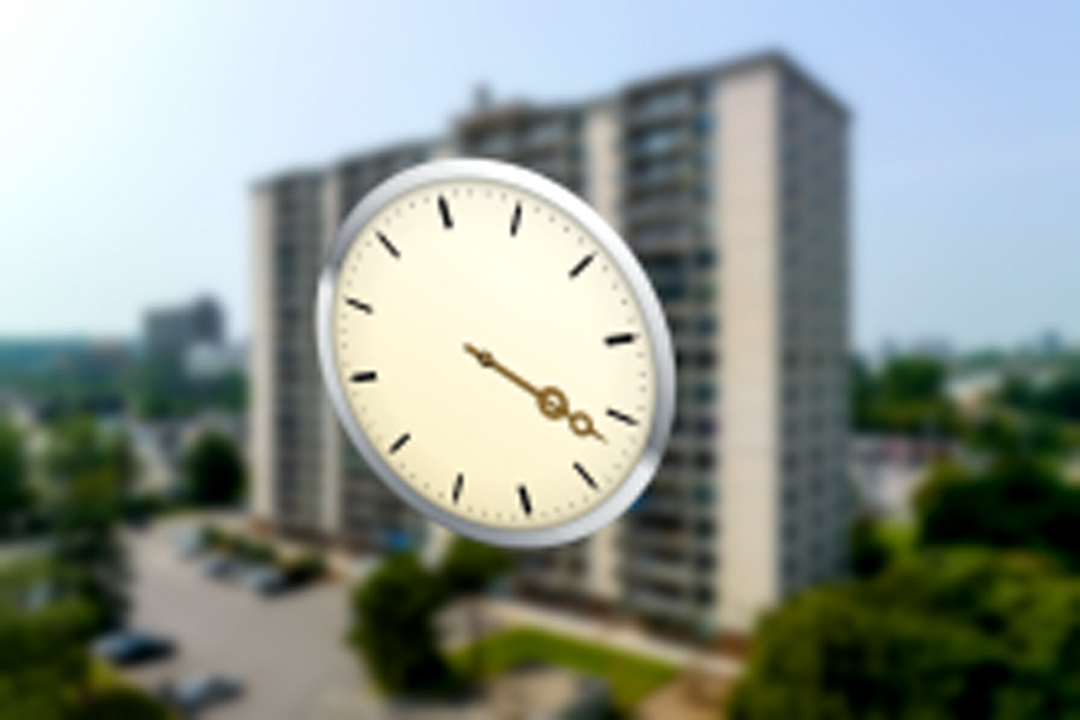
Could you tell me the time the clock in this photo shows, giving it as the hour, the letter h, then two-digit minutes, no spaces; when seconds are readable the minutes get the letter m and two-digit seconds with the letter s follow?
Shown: 4h22
